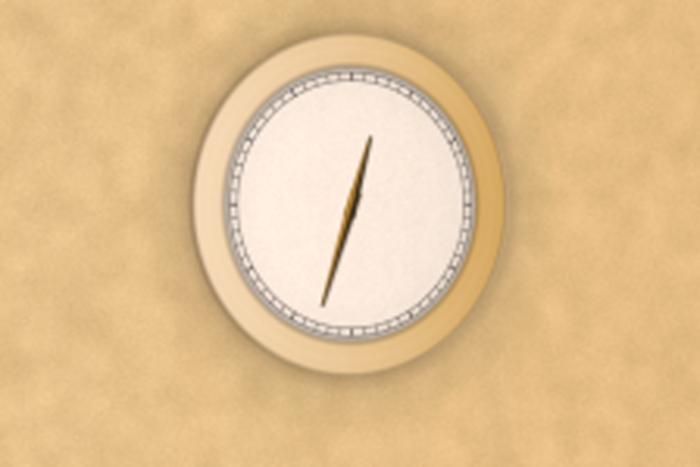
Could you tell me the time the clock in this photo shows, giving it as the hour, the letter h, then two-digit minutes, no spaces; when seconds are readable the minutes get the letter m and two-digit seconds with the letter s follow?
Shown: 12h33
